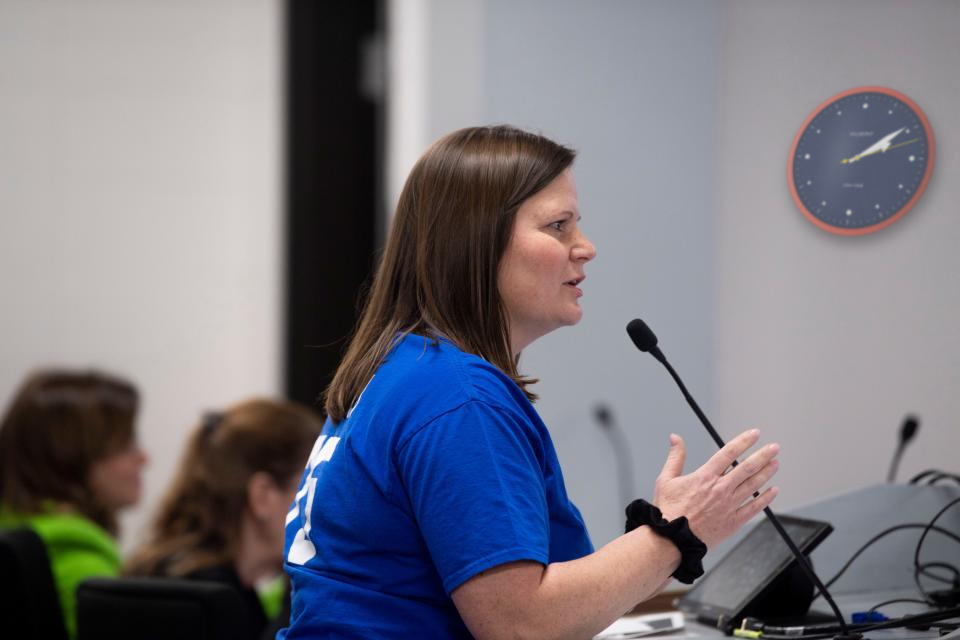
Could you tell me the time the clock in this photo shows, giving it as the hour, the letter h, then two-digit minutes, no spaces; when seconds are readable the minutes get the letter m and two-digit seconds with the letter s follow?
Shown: 2h09m12s
